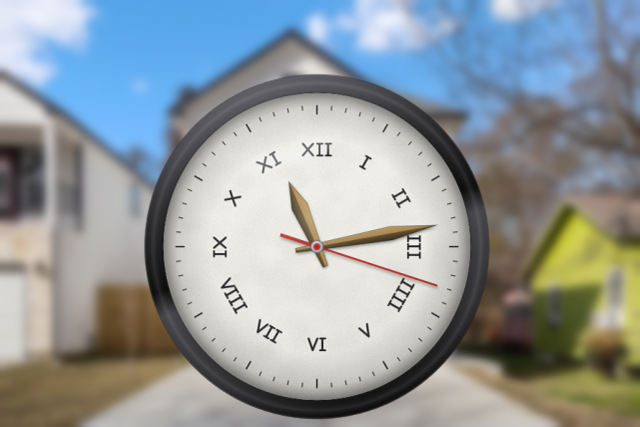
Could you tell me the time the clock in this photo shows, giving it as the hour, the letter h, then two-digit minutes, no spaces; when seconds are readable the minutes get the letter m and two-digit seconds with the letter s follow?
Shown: 11h13m18s
